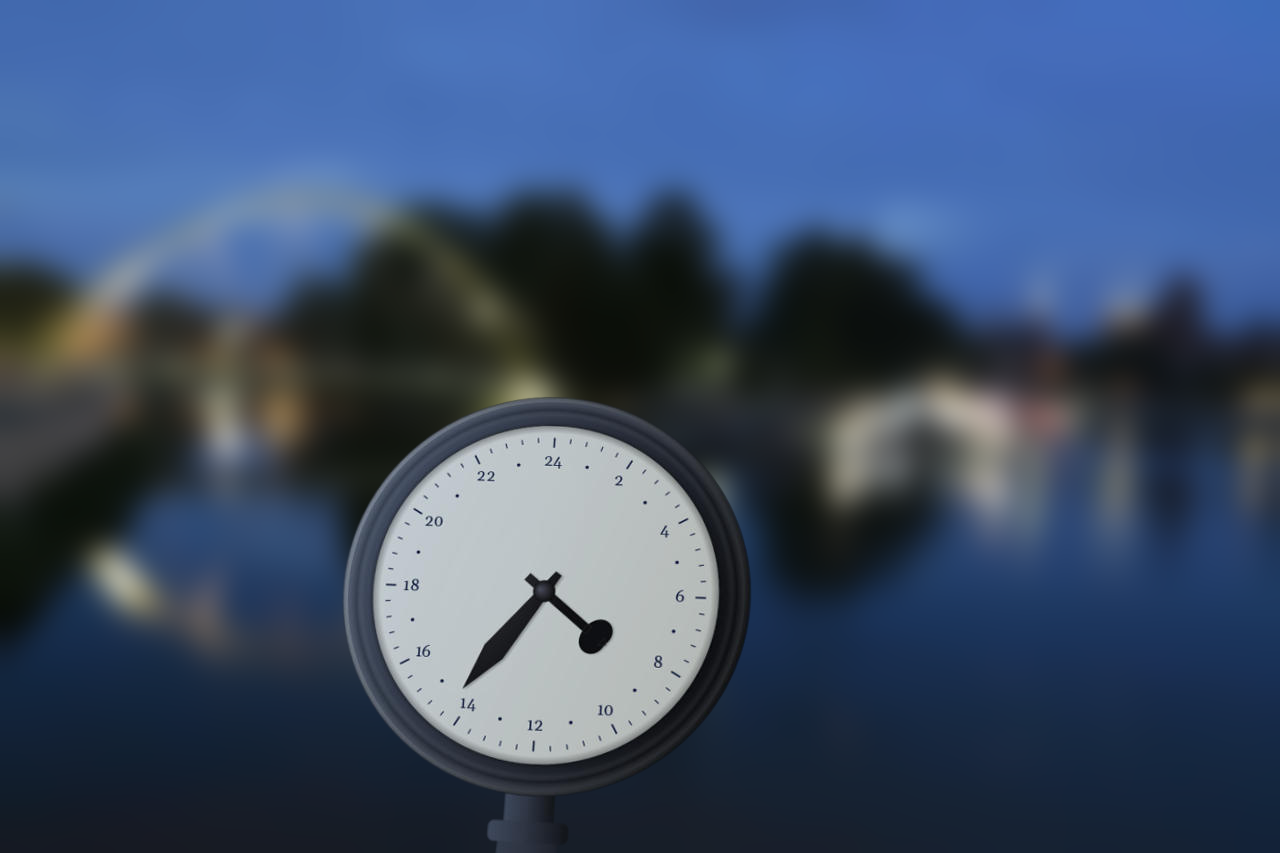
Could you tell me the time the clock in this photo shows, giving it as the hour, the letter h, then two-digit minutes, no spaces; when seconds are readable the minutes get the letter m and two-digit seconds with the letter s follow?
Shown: 8h36
